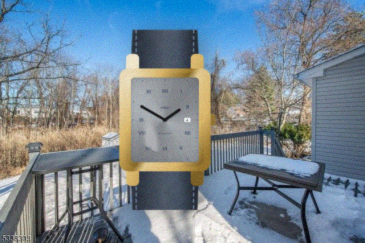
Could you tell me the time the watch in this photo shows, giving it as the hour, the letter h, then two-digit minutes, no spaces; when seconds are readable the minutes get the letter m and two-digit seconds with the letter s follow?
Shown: 1h50
